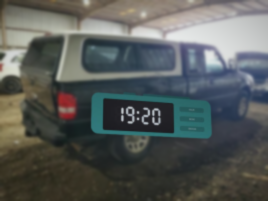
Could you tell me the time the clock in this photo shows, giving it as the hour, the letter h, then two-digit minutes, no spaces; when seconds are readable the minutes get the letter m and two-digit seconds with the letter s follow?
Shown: 19h20
